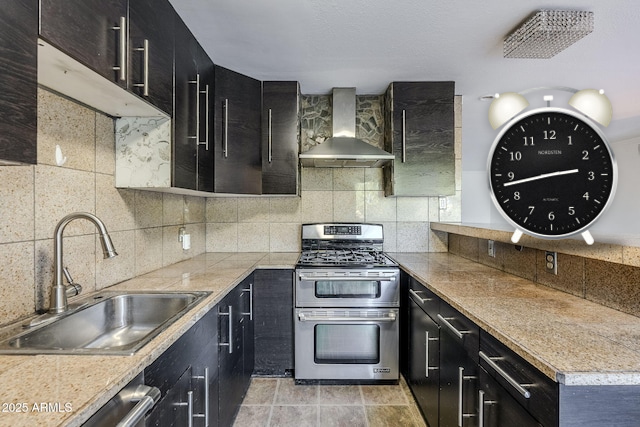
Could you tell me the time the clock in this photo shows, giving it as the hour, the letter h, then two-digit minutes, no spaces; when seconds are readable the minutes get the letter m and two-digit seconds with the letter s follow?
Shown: 2h43
